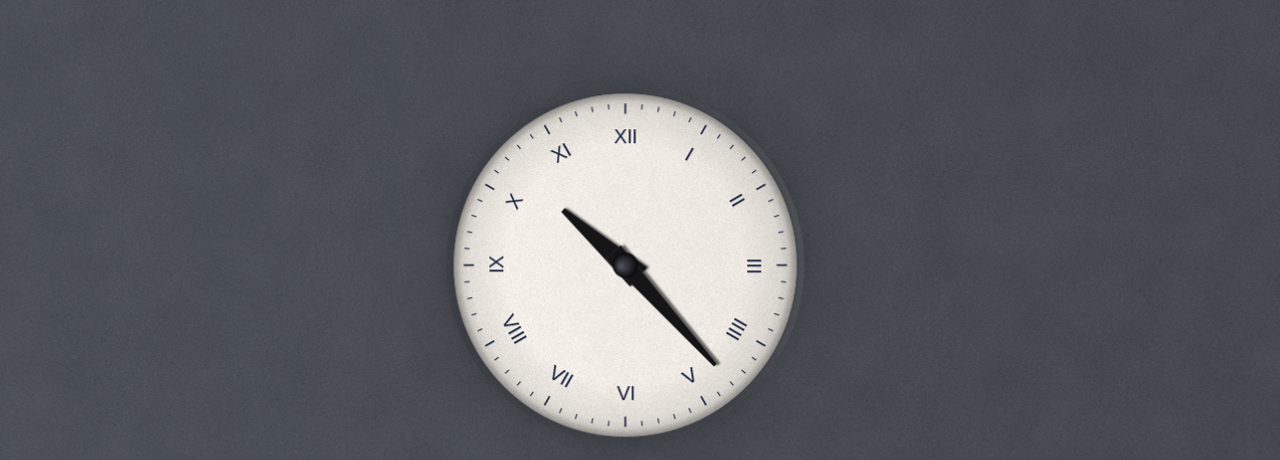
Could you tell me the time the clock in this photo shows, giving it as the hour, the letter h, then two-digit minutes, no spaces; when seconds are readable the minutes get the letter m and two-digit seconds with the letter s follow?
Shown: 10h23
